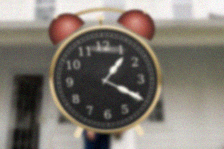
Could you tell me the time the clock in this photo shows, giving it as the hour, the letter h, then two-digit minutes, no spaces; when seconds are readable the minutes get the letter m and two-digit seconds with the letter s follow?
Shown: 1h20
